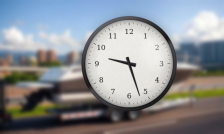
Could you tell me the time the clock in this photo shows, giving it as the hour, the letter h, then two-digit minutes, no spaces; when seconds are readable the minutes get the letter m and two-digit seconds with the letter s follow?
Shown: 9h27
